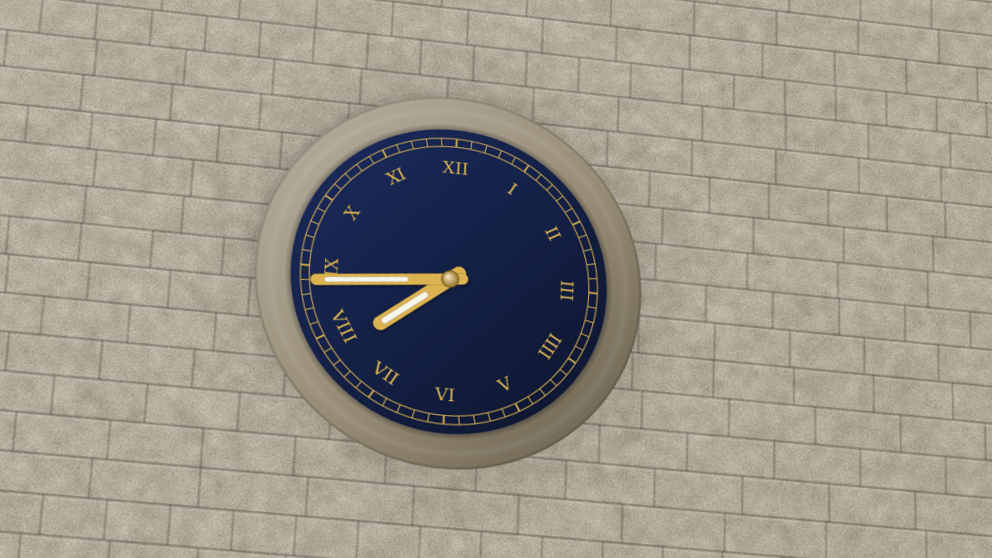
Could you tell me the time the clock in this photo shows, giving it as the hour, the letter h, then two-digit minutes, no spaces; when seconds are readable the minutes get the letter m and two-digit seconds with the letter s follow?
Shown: 7h44
